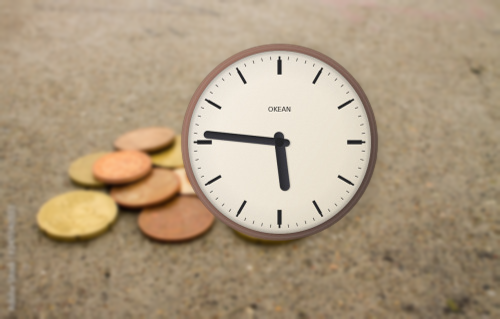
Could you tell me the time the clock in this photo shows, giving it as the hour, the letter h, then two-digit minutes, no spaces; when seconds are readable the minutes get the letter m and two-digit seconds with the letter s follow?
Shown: 5h46
